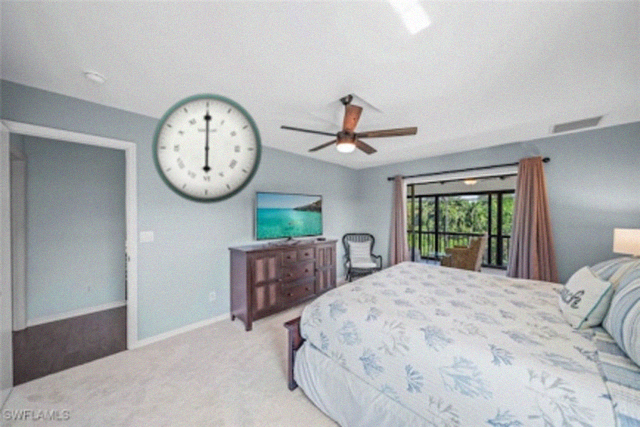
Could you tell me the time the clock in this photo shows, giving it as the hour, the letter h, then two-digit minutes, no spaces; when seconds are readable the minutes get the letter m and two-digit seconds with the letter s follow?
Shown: 6h00
